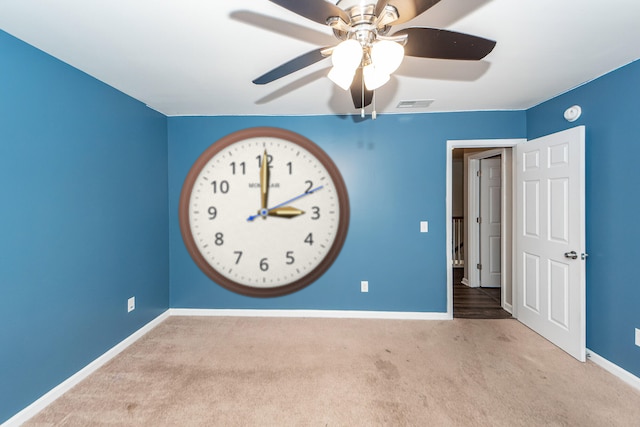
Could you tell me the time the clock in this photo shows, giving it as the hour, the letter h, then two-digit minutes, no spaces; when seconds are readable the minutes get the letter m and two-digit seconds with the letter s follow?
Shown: 3h00m11s
